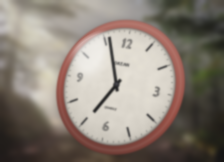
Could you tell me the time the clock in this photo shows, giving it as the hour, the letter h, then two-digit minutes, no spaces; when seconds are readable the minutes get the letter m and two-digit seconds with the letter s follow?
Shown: 6h56
